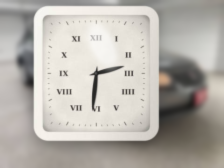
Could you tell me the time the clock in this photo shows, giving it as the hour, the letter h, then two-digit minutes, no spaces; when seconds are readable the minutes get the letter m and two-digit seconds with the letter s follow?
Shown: 2h31
